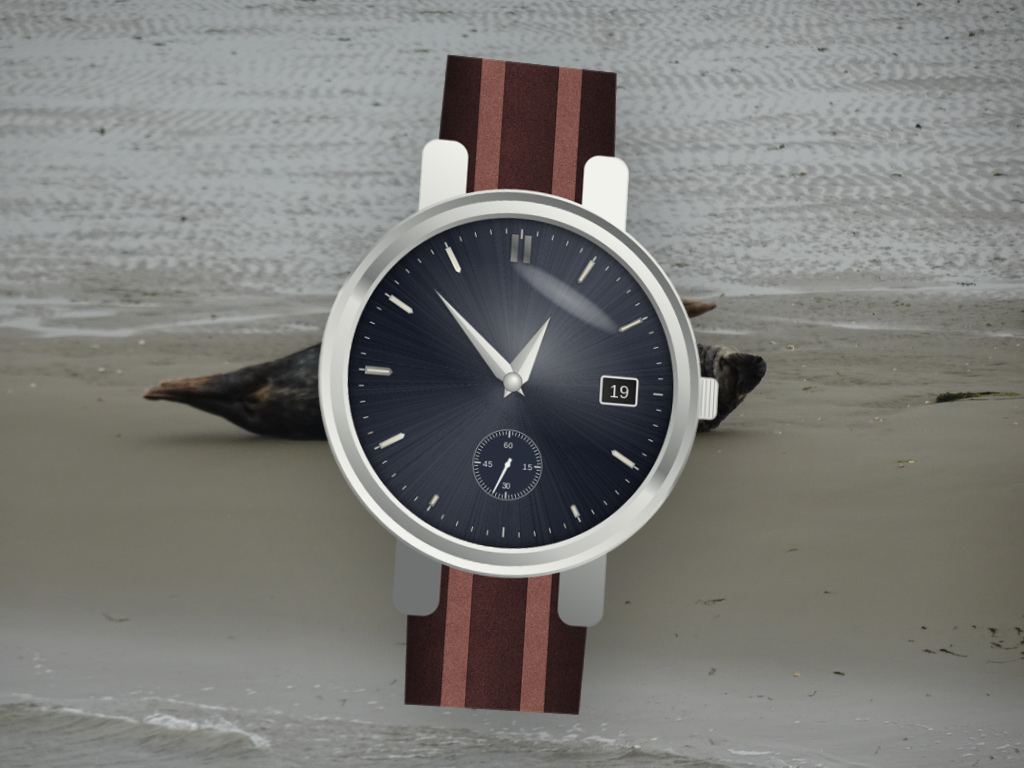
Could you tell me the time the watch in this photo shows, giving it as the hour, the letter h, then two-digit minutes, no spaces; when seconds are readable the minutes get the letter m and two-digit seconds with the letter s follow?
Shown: 12h52m34s
